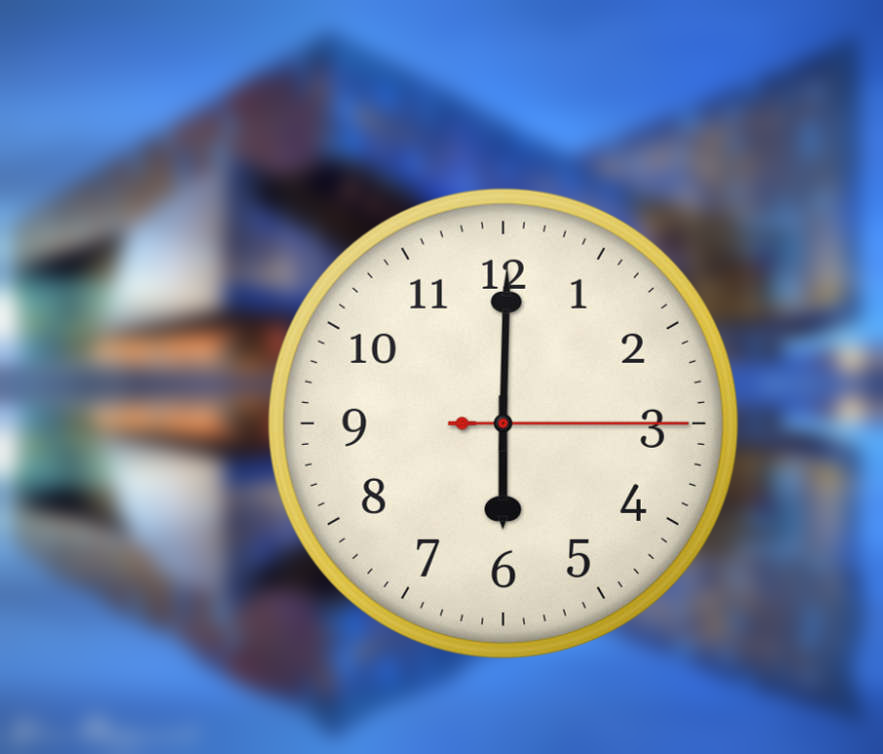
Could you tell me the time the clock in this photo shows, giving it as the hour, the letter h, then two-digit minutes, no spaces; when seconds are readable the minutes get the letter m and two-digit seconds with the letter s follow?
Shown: 6h00m15s
